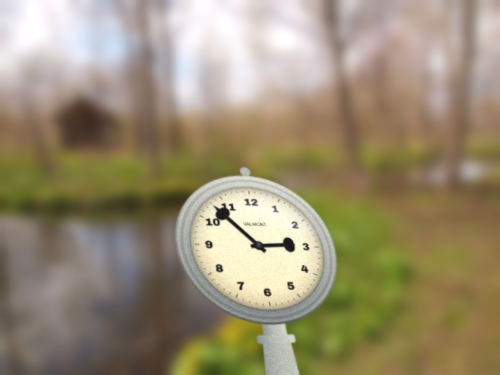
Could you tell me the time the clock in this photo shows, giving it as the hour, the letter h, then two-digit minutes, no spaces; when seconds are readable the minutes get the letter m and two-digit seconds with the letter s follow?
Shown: 2h53
